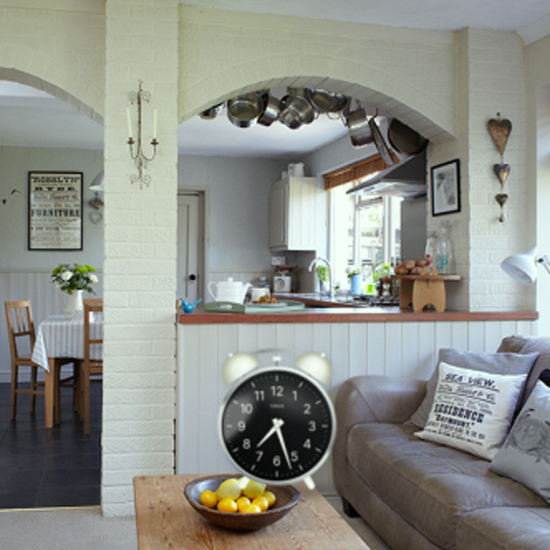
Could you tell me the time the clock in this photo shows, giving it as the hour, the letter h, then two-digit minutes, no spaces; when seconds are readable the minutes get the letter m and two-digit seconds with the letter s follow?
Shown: 7h27
